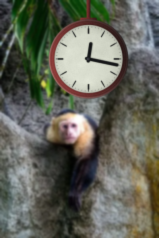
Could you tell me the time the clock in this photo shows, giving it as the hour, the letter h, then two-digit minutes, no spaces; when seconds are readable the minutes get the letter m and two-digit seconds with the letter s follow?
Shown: 12h17
